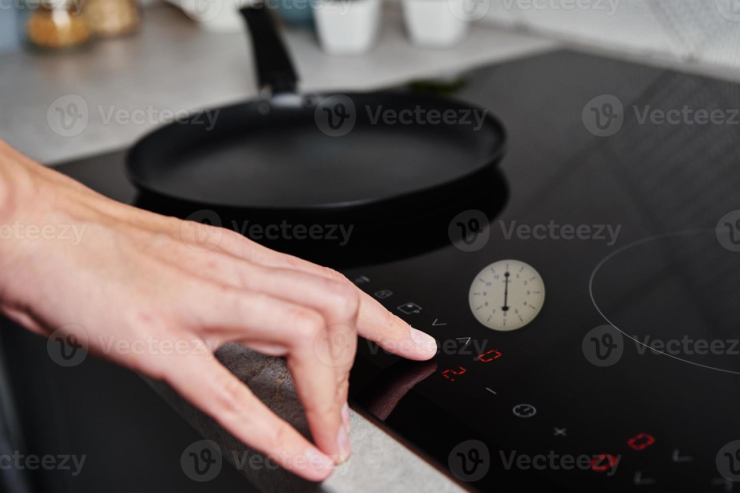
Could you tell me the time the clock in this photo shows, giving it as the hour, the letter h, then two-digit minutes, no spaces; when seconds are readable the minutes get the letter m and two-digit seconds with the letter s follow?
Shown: 6h00
